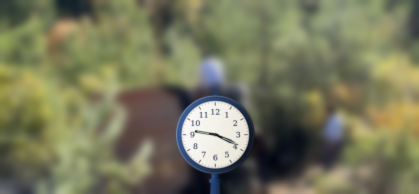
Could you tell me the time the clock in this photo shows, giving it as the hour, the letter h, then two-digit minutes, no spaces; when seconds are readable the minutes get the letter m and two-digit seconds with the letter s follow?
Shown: 9h19
